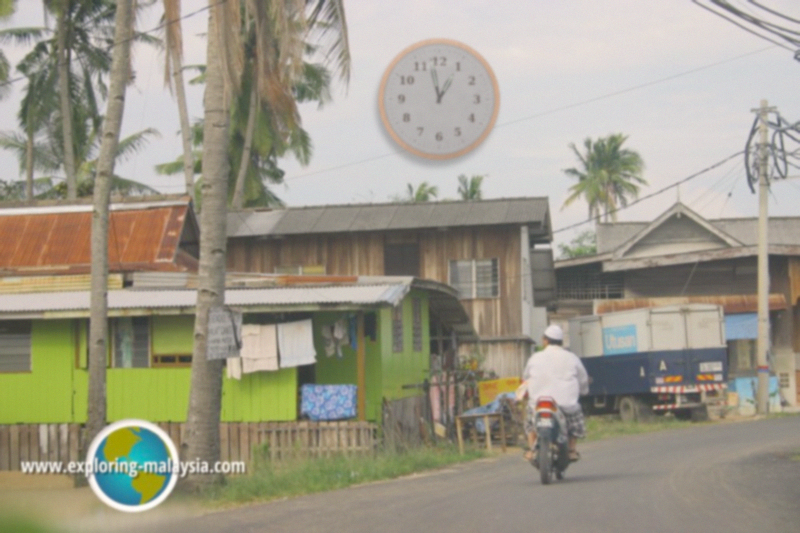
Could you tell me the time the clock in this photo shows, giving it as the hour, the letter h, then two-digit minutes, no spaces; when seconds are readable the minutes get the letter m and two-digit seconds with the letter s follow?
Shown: 12h58
